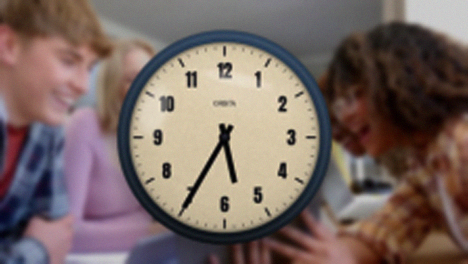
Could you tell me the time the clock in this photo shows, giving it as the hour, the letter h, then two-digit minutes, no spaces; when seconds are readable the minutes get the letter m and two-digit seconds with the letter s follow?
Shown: 5h35
